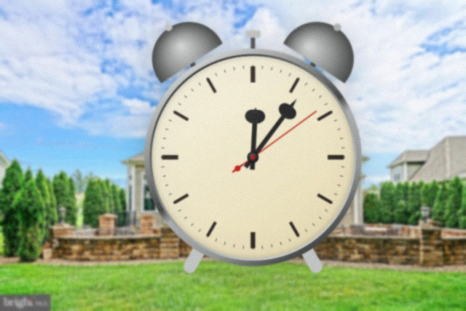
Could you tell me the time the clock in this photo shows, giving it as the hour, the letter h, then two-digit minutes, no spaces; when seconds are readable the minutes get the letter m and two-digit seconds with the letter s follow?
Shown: 12h06m09s
